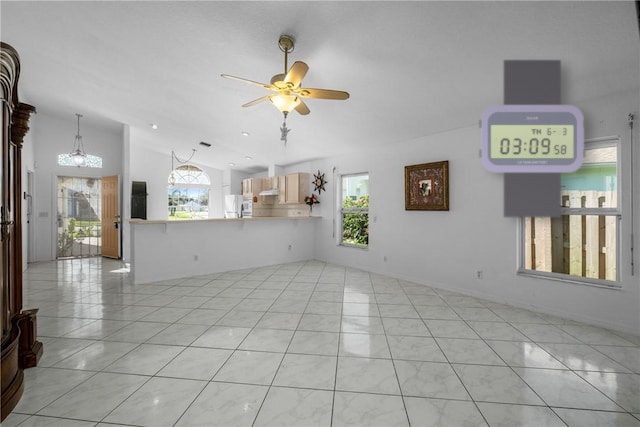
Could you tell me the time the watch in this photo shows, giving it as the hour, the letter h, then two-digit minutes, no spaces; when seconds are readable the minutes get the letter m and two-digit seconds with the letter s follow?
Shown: 3h09m58s
